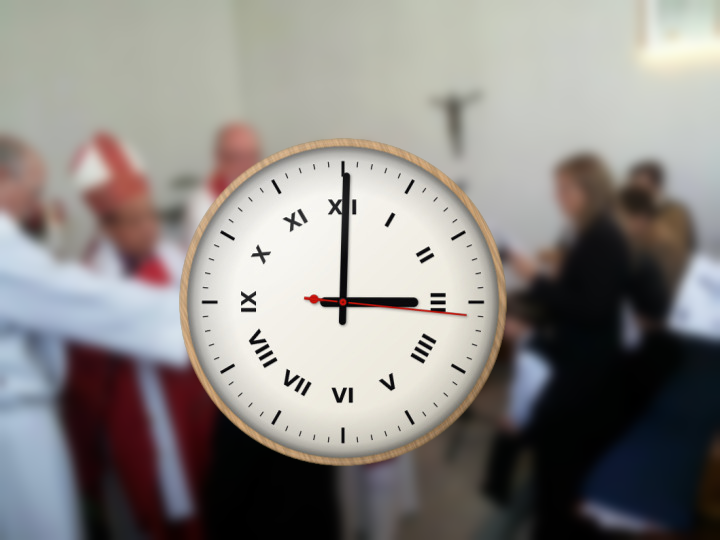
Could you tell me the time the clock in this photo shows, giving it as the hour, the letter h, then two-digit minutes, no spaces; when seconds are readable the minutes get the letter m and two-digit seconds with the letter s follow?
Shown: 3h00m16s
